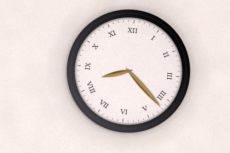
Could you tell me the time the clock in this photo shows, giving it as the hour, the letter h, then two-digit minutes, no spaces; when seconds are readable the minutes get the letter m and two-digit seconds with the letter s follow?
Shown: 8h22
